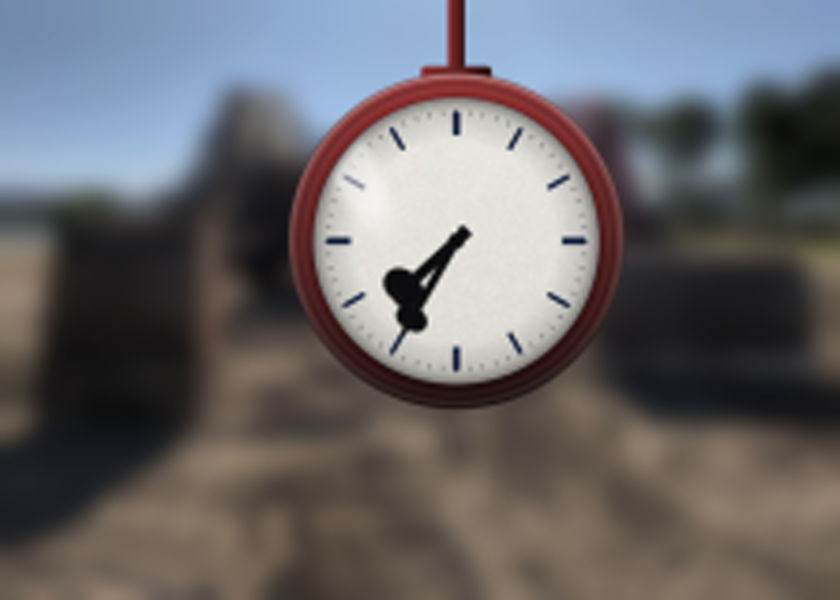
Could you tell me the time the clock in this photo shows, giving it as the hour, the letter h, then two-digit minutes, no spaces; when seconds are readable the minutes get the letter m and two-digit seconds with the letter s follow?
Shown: 7h35
